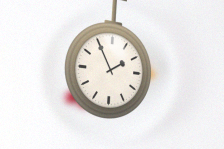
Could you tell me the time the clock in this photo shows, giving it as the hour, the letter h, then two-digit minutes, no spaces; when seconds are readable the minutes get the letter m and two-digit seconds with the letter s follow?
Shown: 1h55
